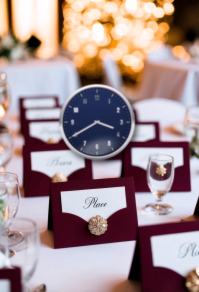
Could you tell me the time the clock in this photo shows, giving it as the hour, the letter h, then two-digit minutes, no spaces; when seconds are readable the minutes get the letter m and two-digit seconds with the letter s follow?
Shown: 3h40
